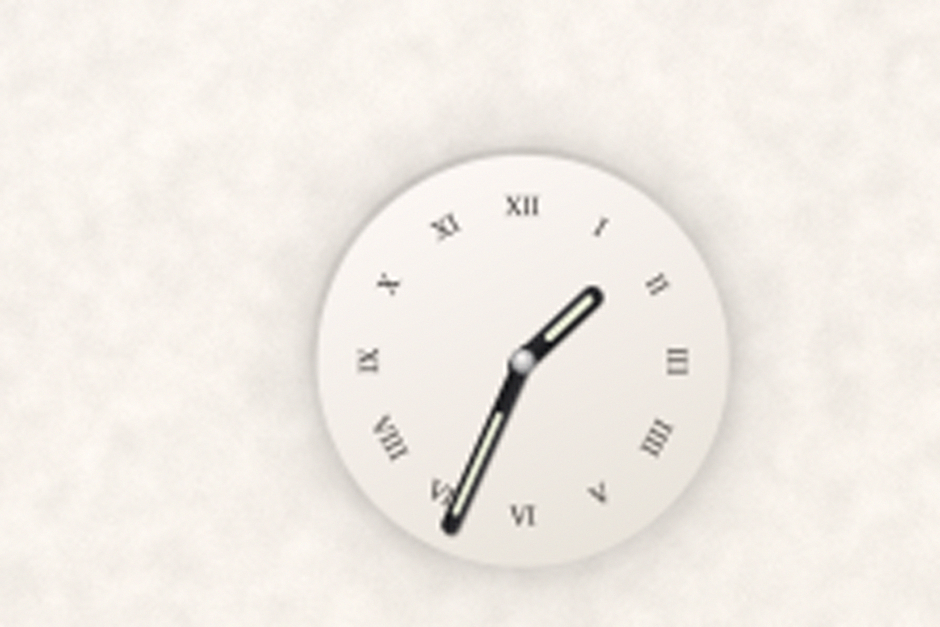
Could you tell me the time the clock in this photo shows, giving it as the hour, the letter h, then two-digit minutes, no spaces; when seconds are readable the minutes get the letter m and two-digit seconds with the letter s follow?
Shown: 1h34
